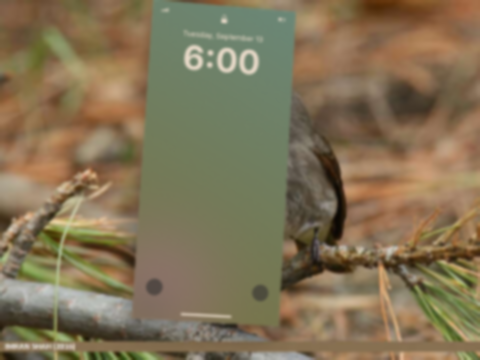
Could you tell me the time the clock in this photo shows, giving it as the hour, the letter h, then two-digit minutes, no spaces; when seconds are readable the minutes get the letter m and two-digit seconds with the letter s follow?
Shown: 6h00
